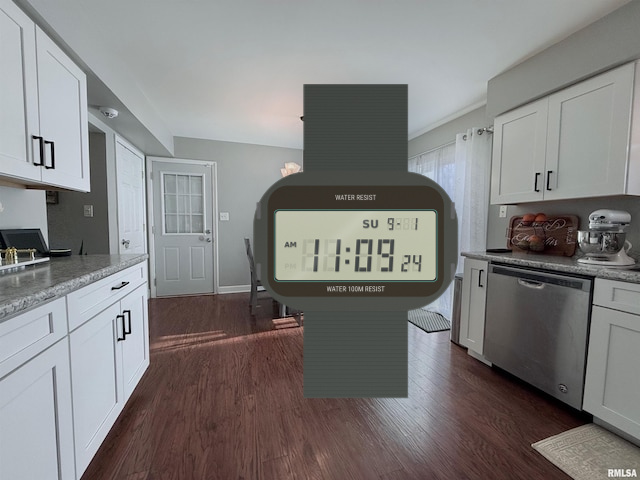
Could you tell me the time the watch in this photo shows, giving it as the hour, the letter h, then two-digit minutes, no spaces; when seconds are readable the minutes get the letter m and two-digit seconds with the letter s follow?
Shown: 11h09m24s
